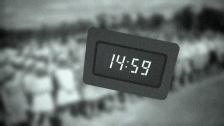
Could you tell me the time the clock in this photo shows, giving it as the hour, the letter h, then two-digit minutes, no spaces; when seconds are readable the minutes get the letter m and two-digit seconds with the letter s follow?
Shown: 14h59
